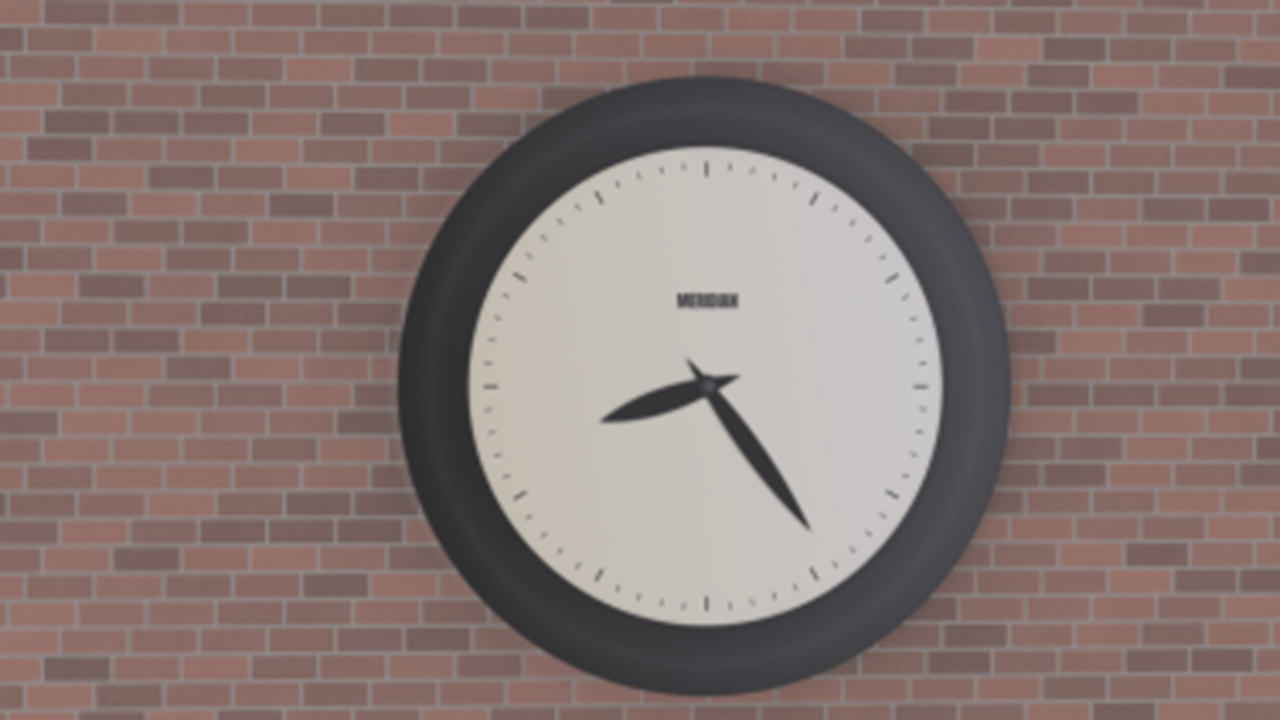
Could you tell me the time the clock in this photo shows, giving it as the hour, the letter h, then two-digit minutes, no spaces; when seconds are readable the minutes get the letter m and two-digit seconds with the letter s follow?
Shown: 8h24
